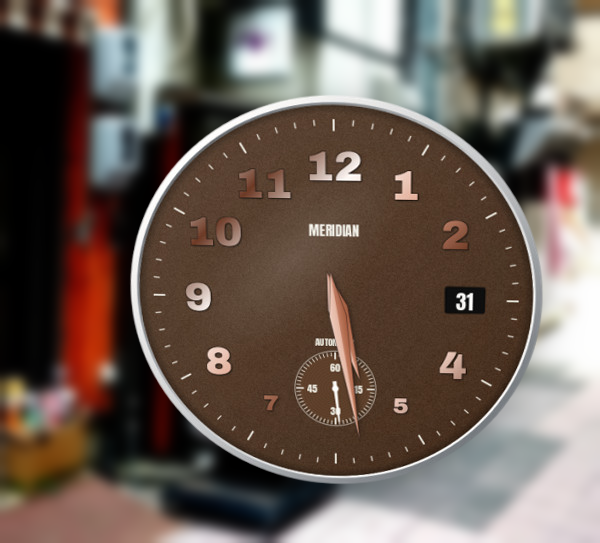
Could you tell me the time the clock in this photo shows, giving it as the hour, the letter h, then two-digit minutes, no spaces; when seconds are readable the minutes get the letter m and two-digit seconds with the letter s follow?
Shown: 5h28m29s
